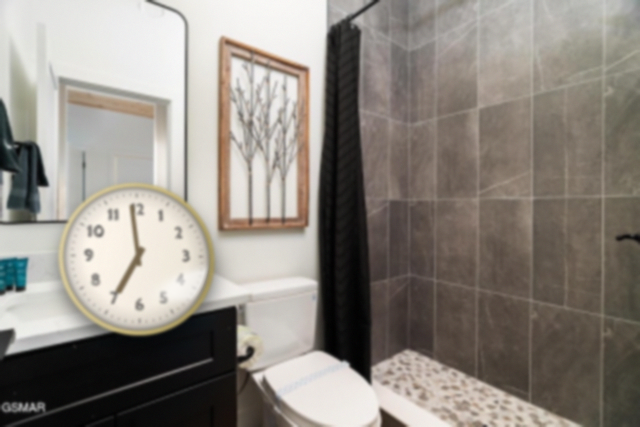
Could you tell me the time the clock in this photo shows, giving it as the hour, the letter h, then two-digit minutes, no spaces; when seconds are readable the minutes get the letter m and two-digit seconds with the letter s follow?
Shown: 6h59
